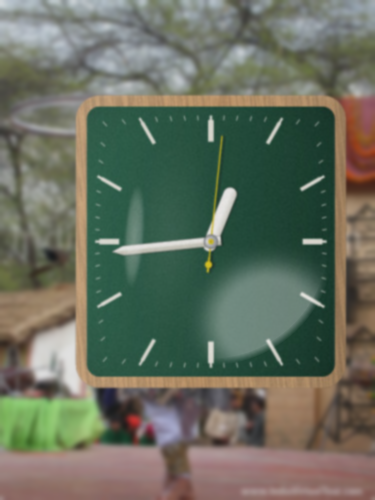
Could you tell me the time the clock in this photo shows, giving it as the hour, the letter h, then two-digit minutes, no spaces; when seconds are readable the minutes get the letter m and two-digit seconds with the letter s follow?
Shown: 12h44m01s
